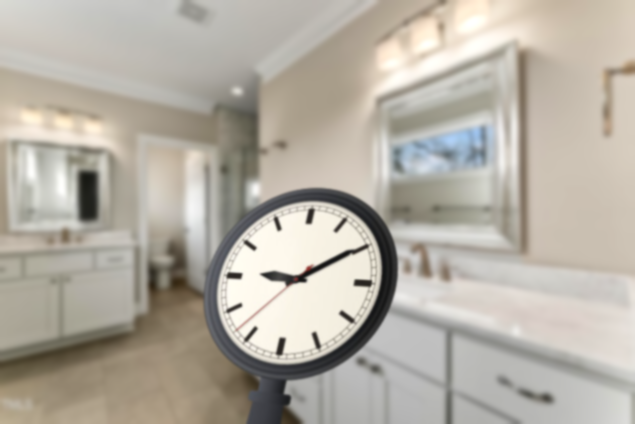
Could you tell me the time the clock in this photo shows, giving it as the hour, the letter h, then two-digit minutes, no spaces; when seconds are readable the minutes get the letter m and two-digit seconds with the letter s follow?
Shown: 9h09m37s
